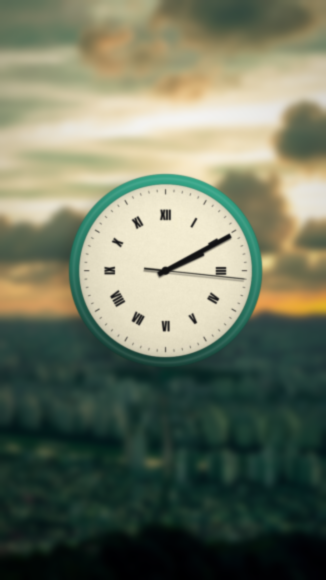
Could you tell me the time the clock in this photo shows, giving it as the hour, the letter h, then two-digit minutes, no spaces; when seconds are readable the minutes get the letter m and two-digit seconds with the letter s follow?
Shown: 2h10m16s
